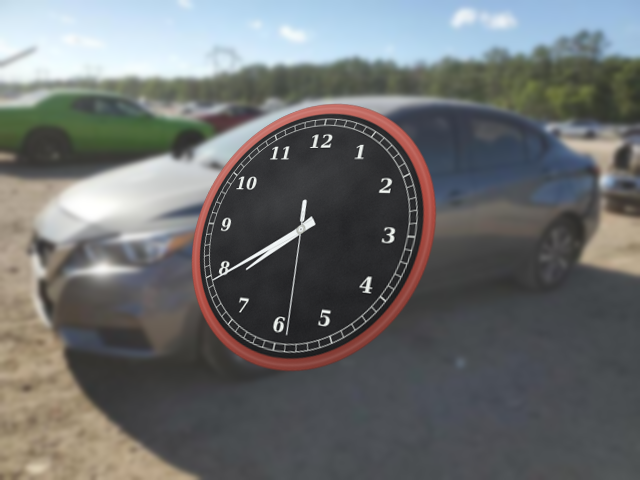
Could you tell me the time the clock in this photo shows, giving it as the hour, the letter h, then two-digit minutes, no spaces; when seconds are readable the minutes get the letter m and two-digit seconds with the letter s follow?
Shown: 7h39m29s
